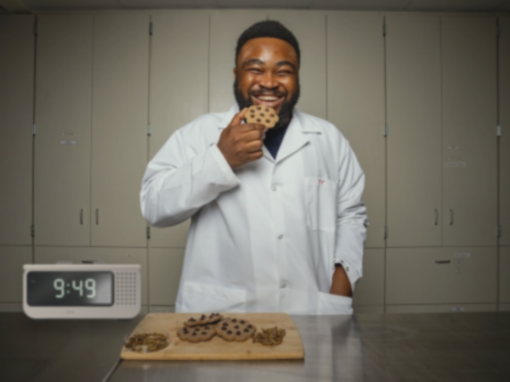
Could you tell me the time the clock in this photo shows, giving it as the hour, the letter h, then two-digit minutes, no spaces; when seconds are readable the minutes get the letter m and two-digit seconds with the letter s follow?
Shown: 9h49
